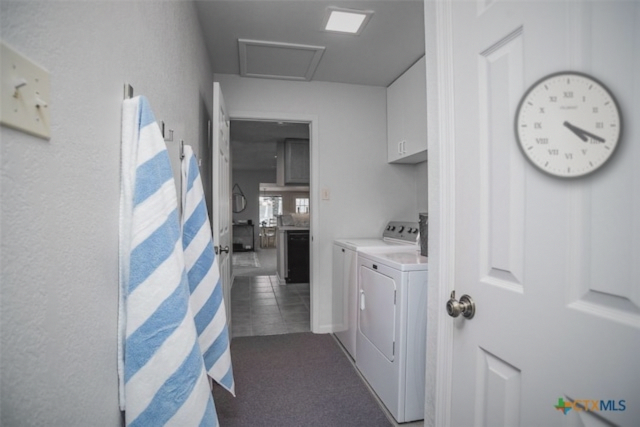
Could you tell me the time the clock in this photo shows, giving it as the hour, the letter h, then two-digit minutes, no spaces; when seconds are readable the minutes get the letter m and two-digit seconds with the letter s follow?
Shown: 4h19
